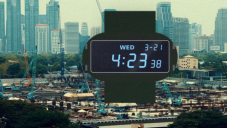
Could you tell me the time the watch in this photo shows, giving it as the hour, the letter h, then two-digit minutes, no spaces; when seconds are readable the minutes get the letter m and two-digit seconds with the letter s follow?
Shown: 4h23m38s
